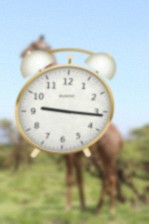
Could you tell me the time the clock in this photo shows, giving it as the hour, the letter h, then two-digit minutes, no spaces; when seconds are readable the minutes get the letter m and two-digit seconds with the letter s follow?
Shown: 9h16
